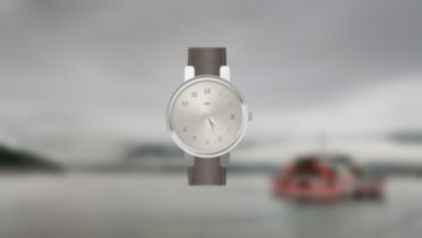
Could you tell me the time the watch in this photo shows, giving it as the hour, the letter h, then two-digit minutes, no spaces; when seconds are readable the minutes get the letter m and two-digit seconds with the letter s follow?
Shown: 4h27
